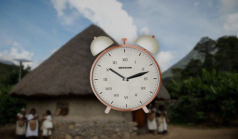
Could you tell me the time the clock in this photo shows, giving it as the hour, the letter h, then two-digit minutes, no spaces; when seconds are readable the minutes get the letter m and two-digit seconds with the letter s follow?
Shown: 10h12
